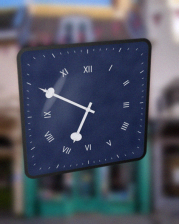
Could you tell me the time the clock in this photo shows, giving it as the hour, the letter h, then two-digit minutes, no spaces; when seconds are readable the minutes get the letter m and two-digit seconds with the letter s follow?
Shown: 6h50
